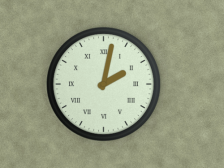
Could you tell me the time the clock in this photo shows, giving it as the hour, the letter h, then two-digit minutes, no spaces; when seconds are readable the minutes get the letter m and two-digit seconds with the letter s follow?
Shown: 2h02
